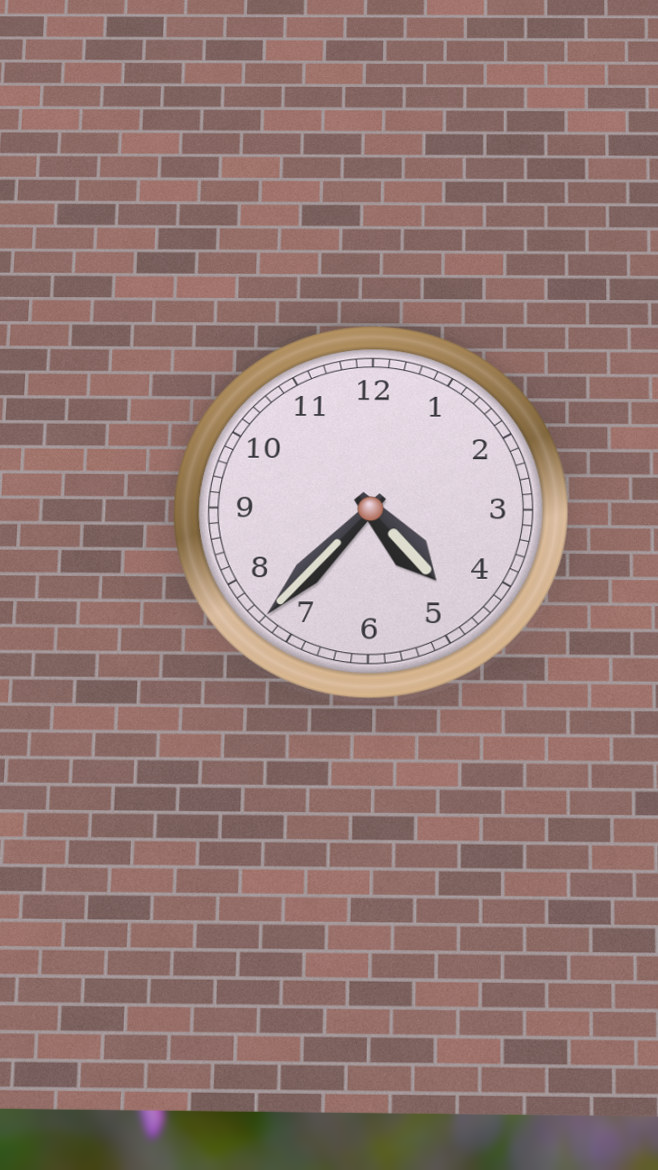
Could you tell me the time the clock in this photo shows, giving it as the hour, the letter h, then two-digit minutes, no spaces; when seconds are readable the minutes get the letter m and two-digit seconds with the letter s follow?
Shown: 4h37
